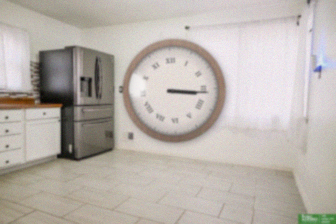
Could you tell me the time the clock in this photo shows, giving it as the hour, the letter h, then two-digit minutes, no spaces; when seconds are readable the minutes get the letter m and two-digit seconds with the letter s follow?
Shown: 3h16
